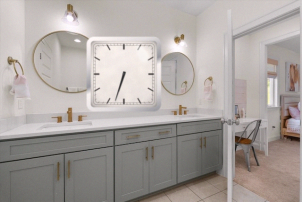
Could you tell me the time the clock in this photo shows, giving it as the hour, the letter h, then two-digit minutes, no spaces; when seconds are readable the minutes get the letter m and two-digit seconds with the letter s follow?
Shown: 6h33
